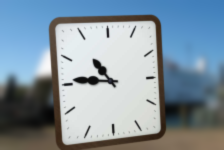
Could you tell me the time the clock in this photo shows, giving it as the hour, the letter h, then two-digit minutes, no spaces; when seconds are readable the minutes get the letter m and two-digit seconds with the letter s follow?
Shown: 10h46
